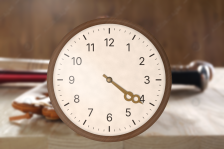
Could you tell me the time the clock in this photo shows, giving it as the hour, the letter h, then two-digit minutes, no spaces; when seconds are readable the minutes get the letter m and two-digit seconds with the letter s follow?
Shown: 4h21
